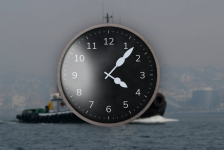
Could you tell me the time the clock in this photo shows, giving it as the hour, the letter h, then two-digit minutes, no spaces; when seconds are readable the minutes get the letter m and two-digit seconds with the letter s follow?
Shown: 4h07
